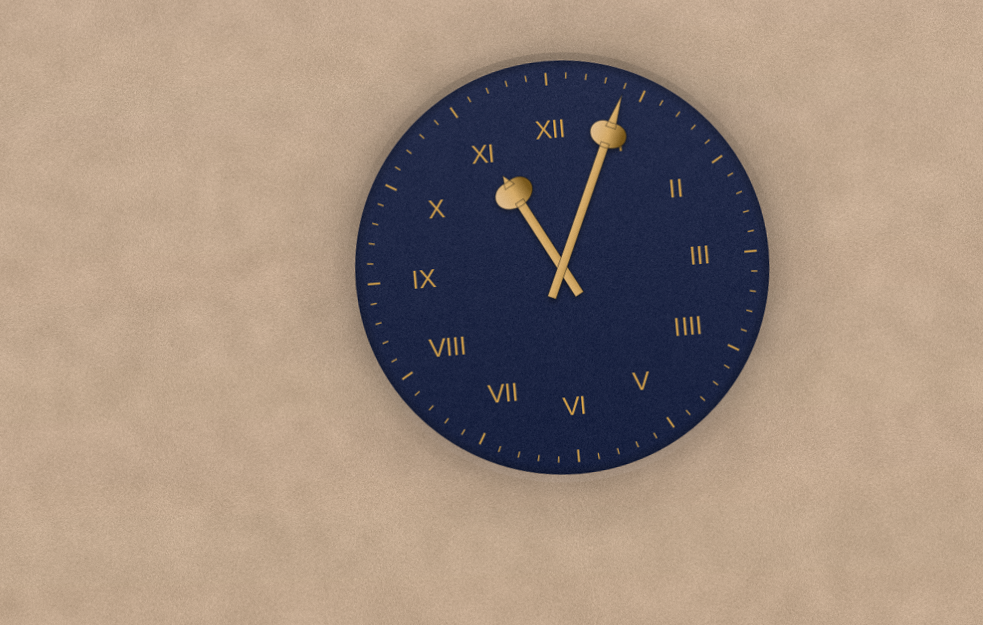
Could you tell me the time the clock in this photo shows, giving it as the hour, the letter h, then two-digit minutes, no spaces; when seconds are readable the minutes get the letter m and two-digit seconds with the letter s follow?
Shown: 11h04
